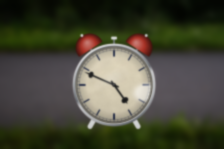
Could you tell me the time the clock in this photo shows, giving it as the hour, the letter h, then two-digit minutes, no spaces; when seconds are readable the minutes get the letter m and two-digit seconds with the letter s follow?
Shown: 4h49
